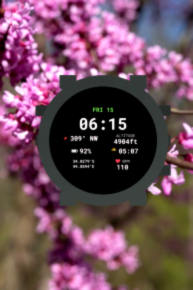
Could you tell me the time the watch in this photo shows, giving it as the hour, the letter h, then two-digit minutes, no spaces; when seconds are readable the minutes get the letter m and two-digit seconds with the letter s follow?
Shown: 6h15
